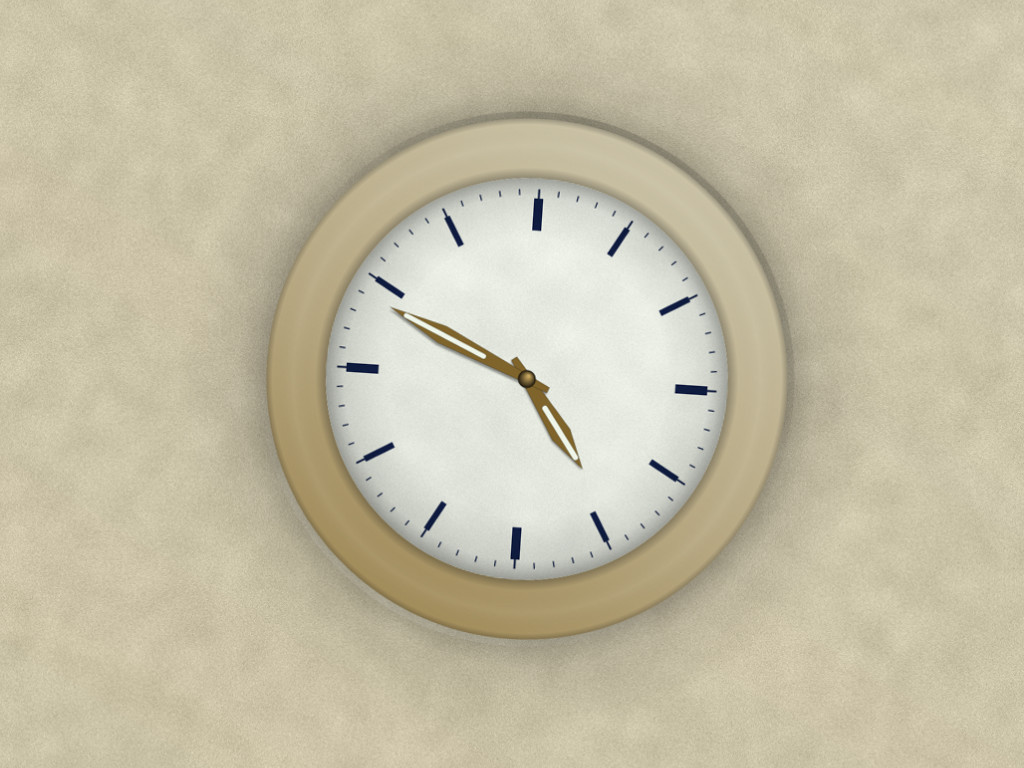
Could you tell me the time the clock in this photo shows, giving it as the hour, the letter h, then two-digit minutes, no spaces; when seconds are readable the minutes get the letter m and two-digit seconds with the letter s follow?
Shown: 4h49
